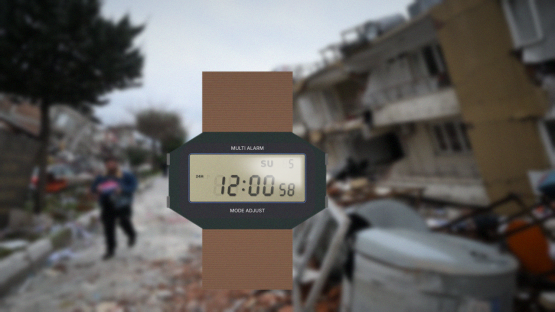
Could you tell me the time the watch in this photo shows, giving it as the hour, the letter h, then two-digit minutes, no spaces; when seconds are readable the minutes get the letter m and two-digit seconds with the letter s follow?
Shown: 12h00m58s
